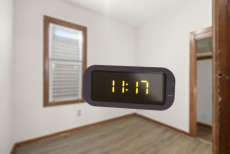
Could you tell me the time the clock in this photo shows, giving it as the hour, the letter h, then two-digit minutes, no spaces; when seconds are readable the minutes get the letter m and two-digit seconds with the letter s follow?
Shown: 11h17
